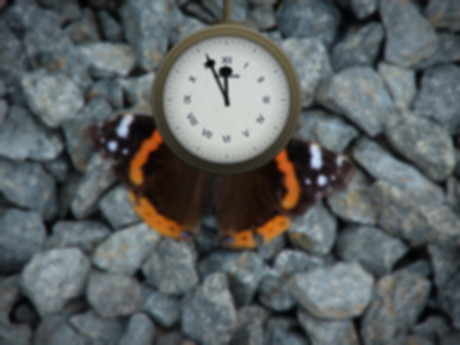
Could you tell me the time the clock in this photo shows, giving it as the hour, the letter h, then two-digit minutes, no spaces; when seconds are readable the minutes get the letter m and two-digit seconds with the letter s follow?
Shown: 11h56
